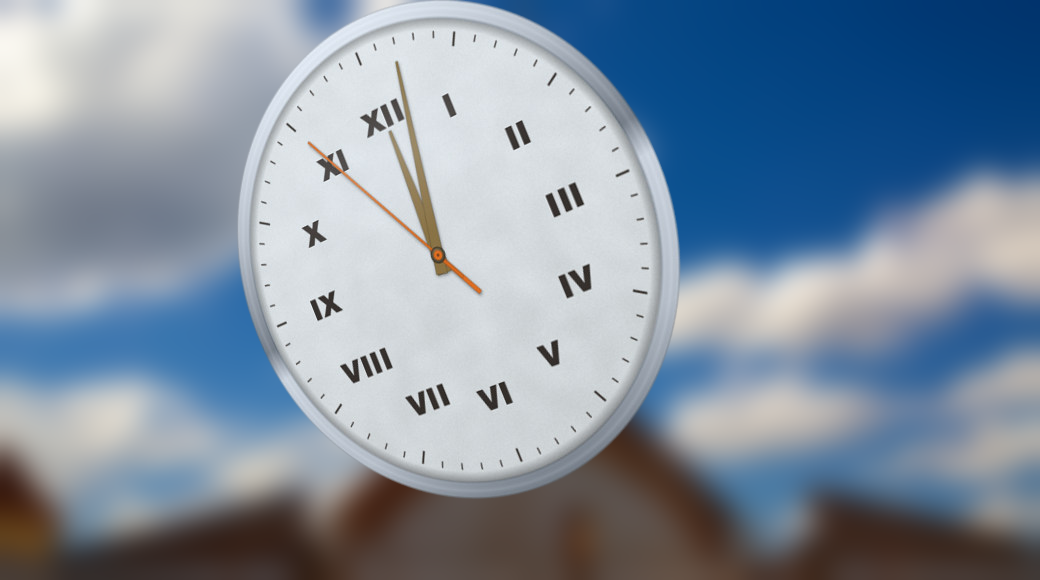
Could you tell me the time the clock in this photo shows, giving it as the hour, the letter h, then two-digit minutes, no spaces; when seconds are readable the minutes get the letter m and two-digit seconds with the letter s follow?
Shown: 12h01m55s
